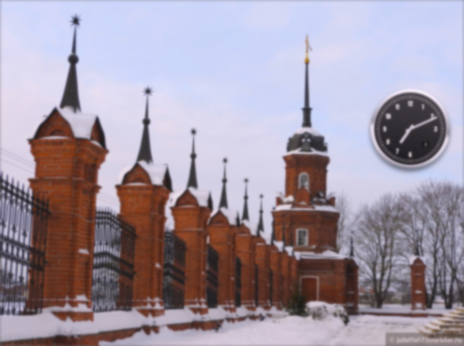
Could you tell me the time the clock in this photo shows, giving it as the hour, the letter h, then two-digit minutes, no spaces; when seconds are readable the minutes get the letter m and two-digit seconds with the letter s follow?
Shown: 7h11
